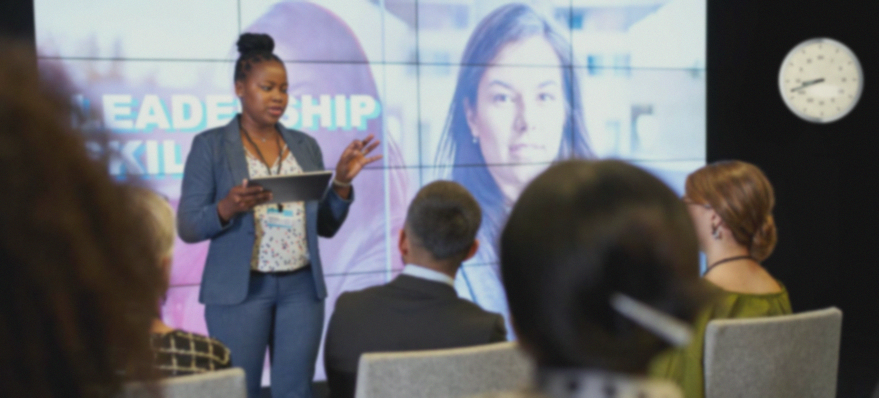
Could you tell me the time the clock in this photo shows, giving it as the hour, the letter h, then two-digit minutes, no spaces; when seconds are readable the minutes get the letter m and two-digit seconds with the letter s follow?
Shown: 8h42
